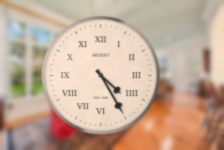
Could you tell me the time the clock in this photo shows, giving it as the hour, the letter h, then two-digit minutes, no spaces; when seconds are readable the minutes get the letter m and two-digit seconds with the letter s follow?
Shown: 4h25
